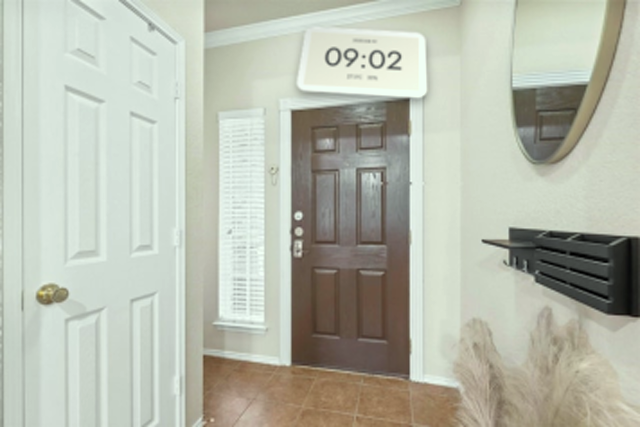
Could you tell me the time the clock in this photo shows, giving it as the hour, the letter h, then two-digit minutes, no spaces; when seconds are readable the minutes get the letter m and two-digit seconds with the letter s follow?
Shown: 9h02
